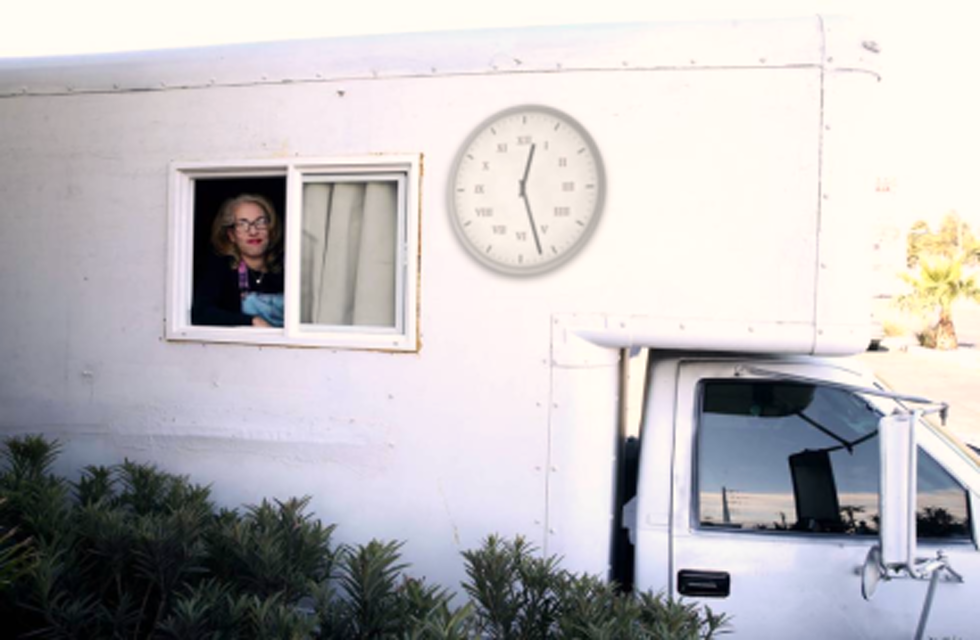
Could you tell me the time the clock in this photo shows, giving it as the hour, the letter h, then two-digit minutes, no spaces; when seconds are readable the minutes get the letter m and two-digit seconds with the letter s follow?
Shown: 12h27
